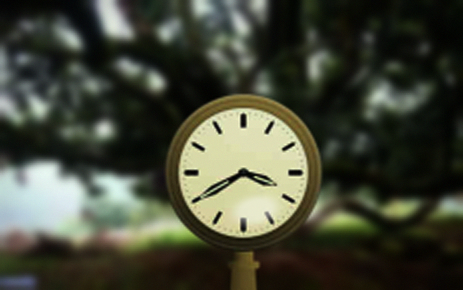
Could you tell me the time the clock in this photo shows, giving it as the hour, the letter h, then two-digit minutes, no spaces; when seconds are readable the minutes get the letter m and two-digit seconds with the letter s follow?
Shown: 3h40
